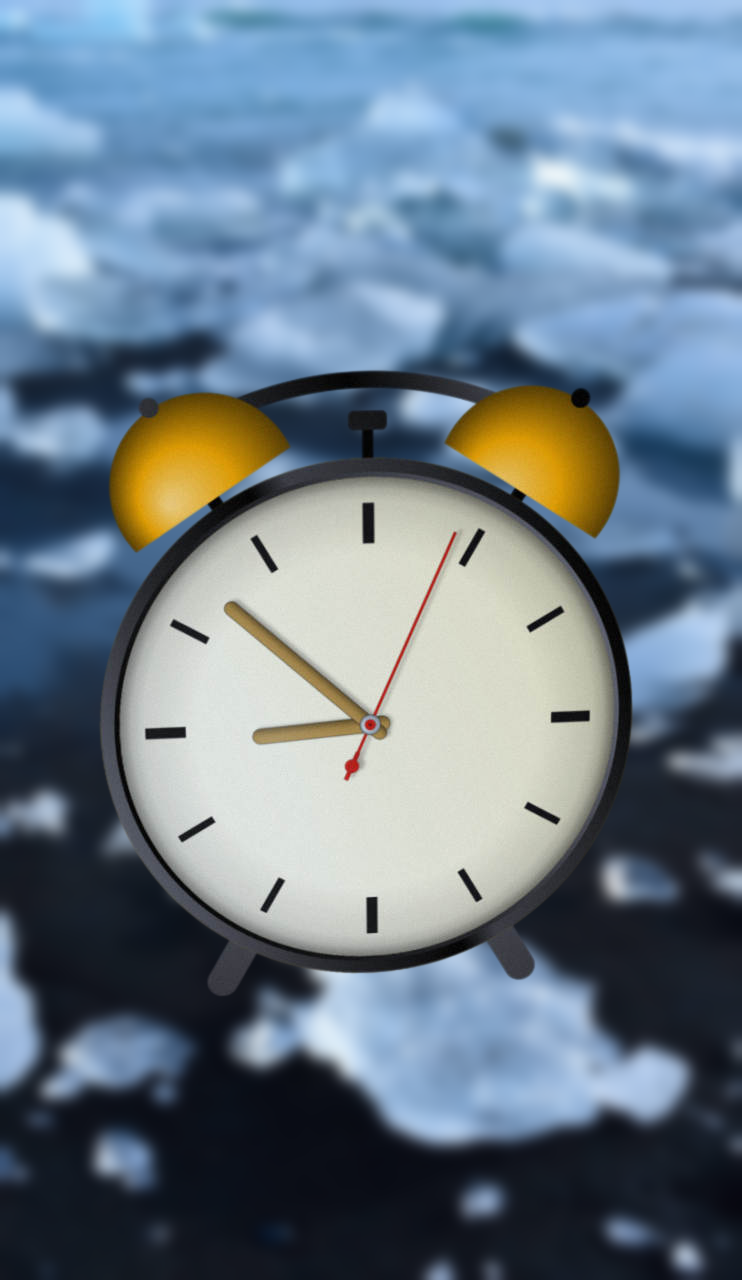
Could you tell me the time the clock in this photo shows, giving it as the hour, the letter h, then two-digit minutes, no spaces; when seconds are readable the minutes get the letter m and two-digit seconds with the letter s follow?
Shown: 8h52m04s
